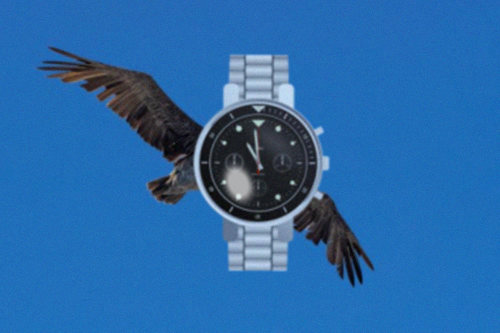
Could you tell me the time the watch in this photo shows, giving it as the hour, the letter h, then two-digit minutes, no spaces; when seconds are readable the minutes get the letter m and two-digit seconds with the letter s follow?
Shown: 10h59
